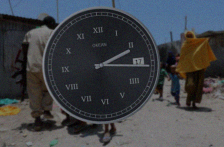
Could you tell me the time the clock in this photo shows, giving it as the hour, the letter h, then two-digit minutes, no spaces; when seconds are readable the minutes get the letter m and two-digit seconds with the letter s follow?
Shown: 2h16
